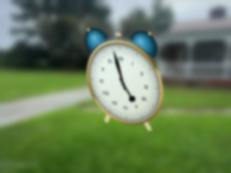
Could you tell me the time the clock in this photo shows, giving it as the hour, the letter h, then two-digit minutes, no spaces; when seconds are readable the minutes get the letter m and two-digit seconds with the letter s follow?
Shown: 4h58
